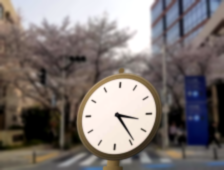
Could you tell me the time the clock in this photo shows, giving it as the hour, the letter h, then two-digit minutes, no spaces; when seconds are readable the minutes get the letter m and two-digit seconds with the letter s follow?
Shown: 3h24
